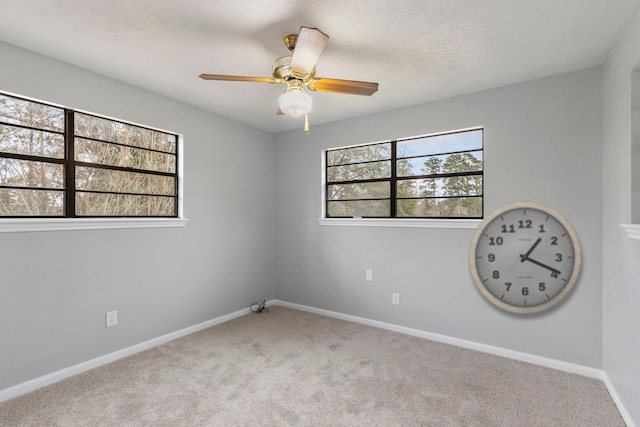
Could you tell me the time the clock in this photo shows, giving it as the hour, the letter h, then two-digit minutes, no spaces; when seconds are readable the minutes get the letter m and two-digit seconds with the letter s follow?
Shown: 1h19
